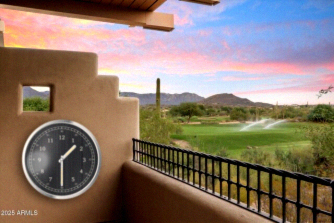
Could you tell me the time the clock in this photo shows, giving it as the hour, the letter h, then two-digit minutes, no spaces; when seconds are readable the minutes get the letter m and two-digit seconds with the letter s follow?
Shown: 1h30
